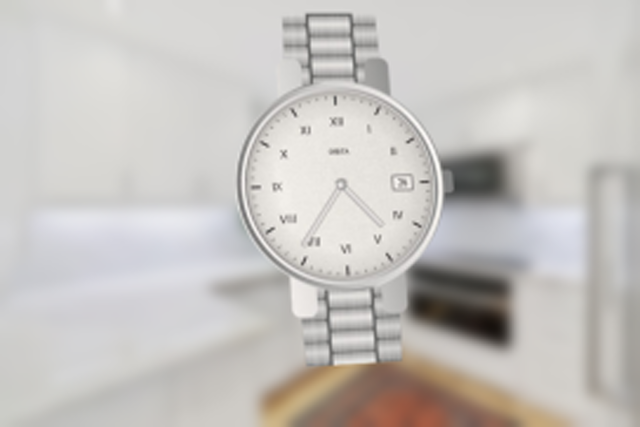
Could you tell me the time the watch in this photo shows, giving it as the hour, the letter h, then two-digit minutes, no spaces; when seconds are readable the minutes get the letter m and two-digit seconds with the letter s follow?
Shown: 4h36
